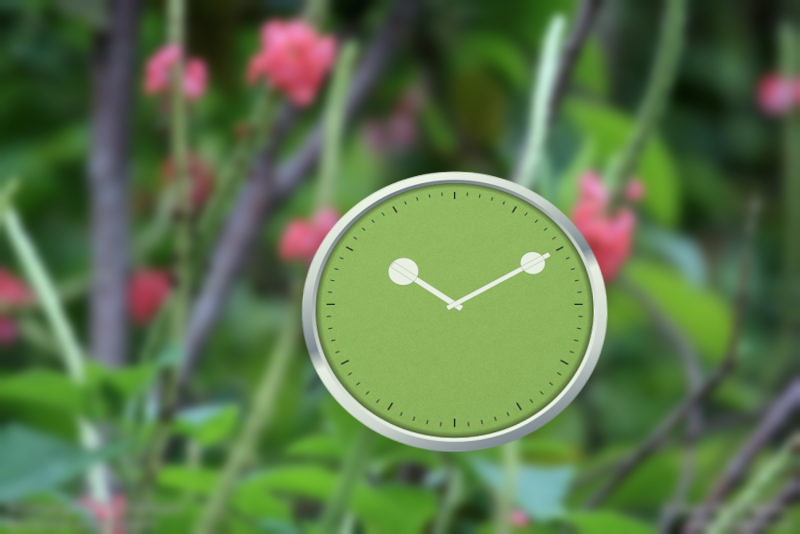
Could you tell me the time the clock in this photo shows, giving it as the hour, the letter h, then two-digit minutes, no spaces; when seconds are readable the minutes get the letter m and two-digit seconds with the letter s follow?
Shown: 10h10
